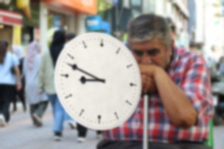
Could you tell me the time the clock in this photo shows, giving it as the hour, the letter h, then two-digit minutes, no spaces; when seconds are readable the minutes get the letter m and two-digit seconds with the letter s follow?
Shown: 8h48
